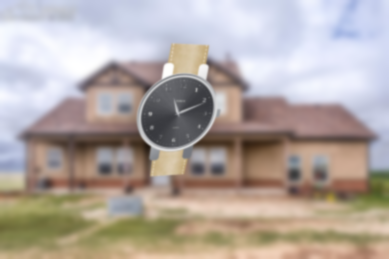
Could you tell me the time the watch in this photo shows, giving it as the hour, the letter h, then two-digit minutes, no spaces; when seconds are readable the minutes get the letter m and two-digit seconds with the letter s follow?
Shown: 11h11
